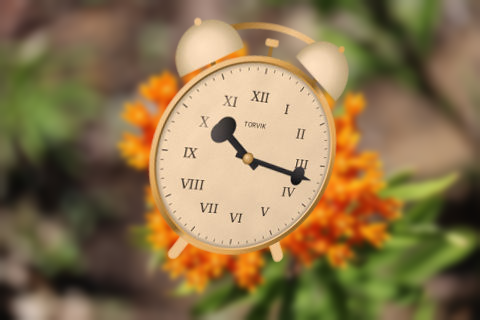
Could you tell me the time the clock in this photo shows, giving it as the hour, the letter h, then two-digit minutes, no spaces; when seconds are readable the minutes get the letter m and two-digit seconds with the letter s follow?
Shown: 10h17
